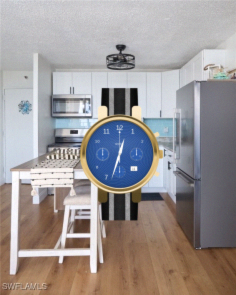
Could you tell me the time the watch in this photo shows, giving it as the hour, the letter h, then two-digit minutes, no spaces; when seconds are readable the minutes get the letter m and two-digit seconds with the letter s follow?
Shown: 12h33
